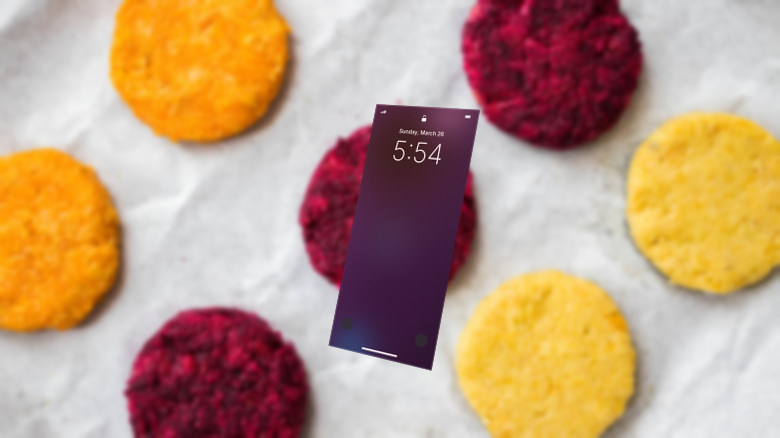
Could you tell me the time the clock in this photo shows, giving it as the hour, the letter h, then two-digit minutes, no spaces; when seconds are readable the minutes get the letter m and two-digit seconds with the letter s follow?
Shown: 5h54
